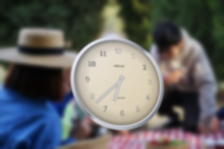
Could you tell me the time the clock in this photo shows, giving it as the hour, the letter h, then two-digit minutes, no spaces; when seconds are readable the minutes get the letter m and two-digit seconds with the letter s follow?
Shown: 6h38
